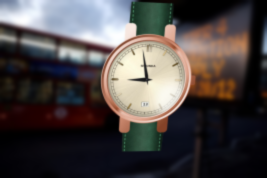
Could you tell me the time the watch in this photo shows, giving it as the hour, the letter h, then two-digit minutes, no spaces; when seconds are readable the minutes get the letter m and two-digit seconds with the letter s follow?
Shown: 8h58
